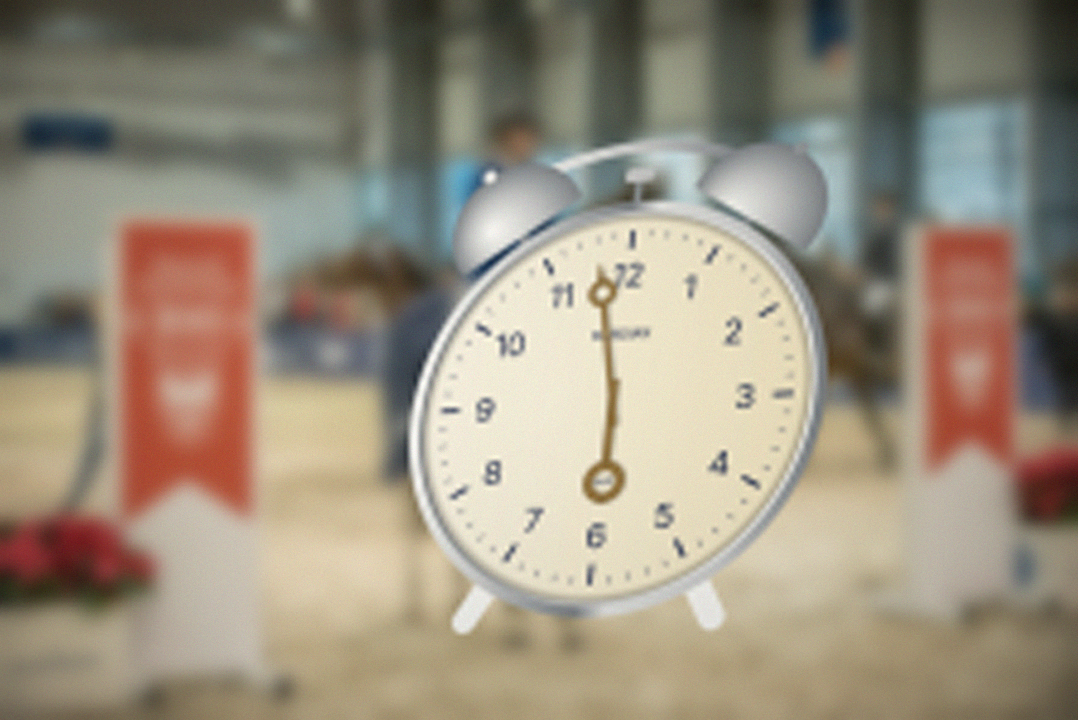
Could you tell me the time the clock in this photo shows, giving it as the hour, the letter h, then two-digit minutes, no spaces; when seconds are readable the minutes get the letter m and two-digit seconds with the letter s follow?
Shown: 5h58
